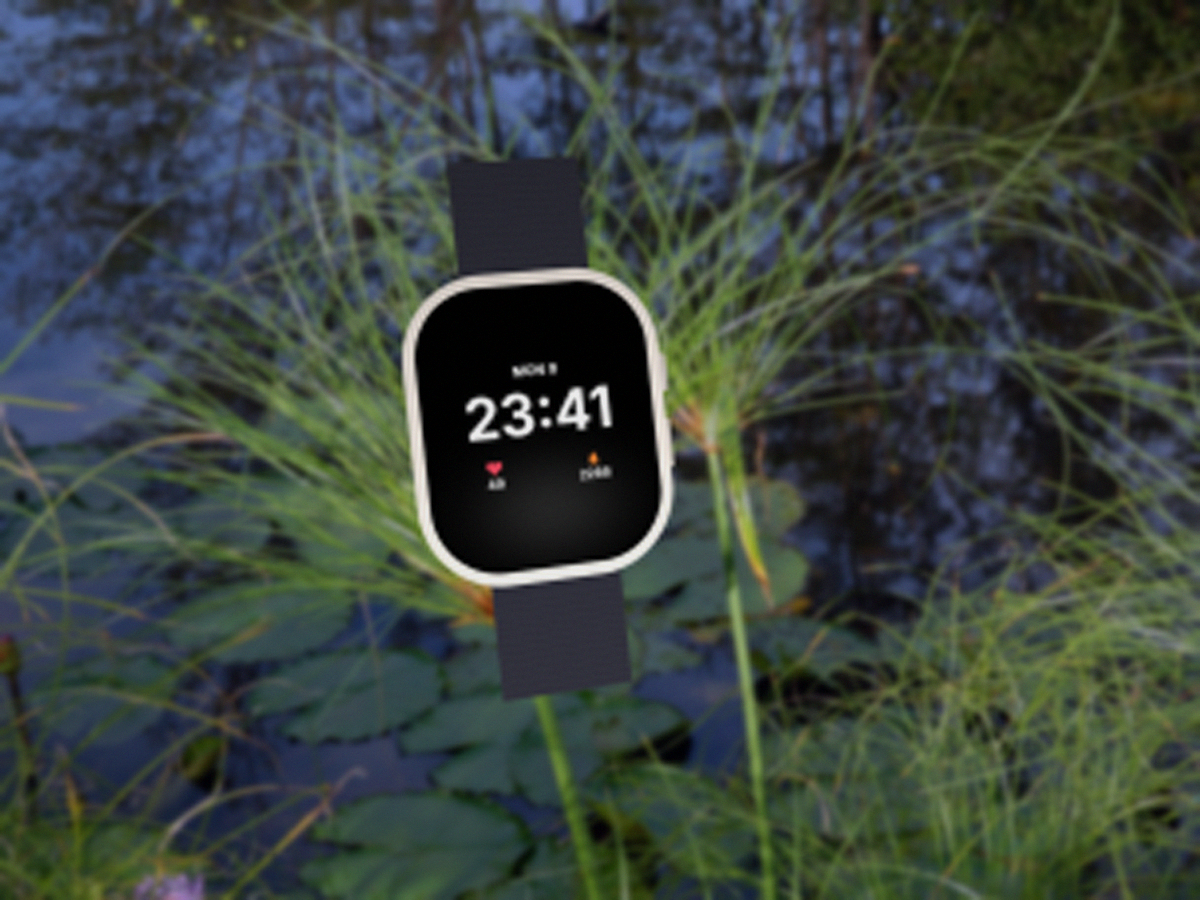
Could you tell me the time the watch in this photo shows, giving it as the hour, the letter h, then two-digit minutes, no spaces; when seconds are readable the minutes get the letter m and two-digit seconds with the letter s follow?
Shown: 23h41
